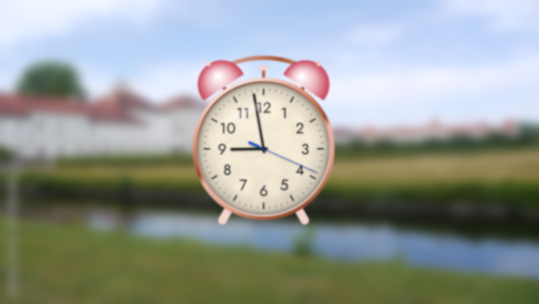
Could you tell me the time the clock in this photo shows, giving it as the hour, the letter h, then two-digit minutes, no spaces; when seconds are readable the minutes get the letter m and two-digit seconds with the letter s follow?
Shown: 8h58m19s
